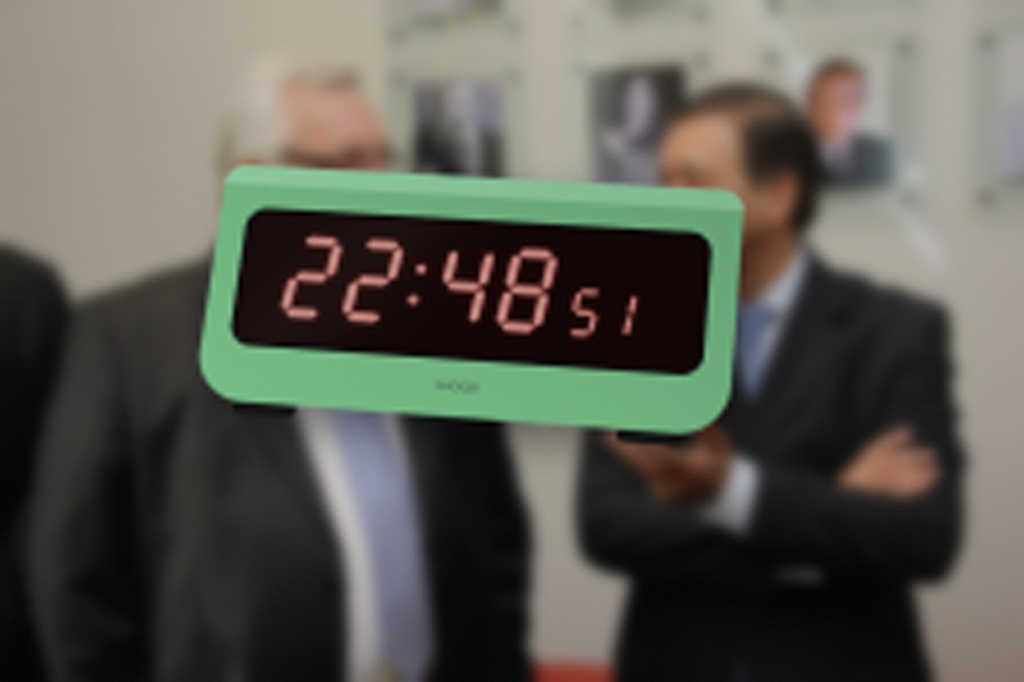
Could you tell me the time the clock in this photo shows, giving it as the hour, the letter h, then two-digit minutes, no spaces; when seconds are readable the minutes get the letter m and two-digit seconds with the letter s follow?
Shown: 22h48m51s
